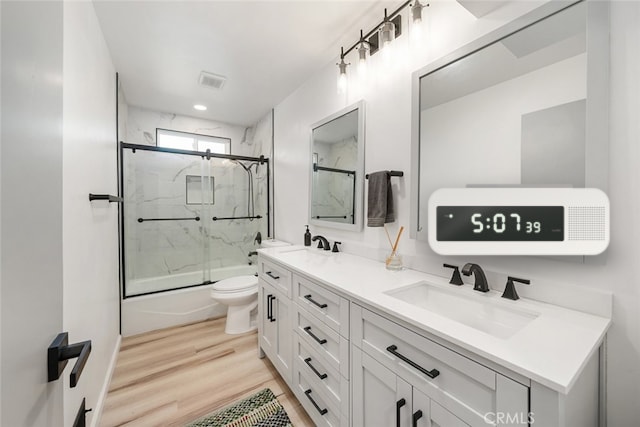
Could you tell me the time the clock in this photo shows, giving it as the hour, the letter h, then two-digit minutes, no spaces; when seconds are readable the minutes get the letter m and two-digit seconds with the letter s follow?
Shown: 5h07m39s
